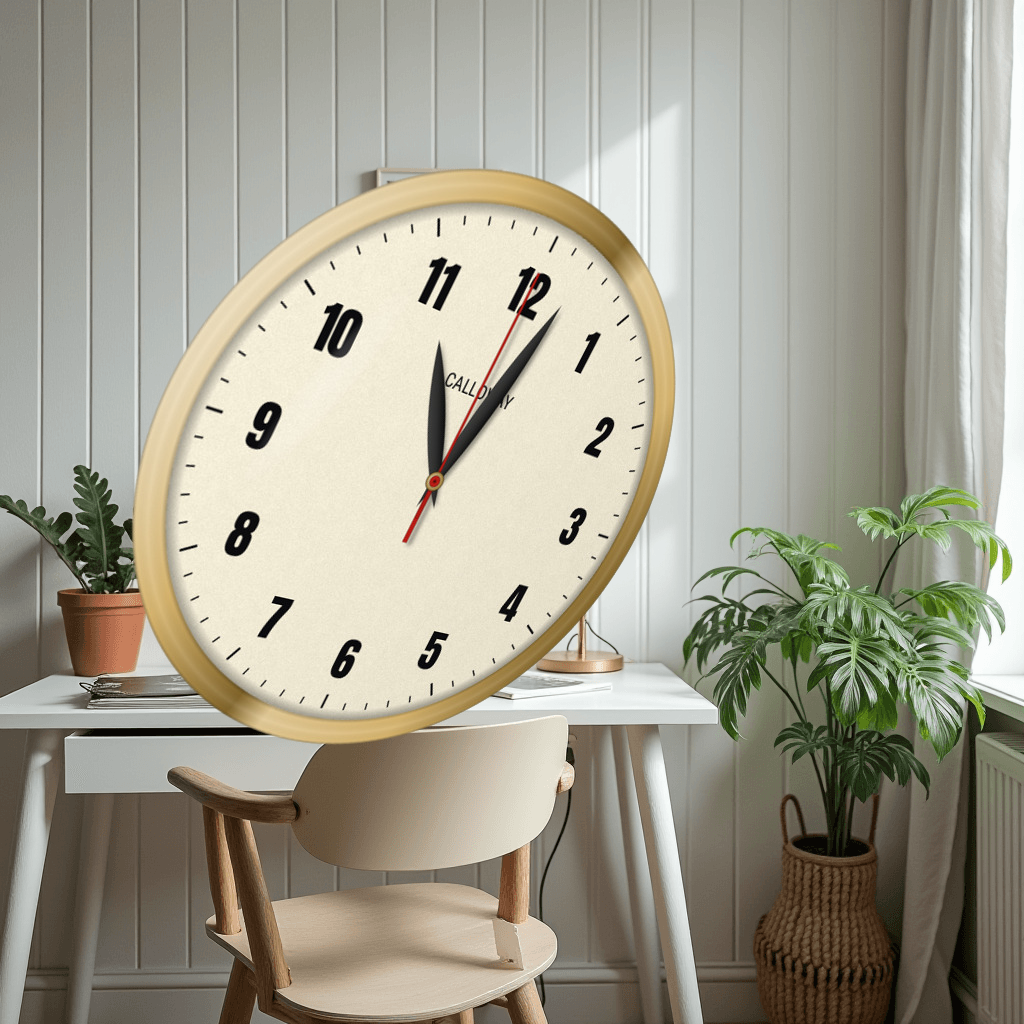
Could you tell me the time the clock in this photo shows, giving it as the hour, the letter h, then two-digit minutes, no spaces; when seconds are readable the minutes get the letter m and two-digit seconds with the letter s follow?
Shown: 11h02m00s
